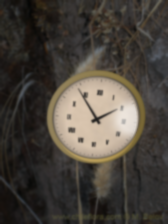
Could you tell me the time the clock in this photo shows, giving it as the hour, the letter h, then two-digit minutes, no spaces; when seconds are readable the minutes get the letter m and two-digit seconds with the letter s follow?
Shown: 1h54
